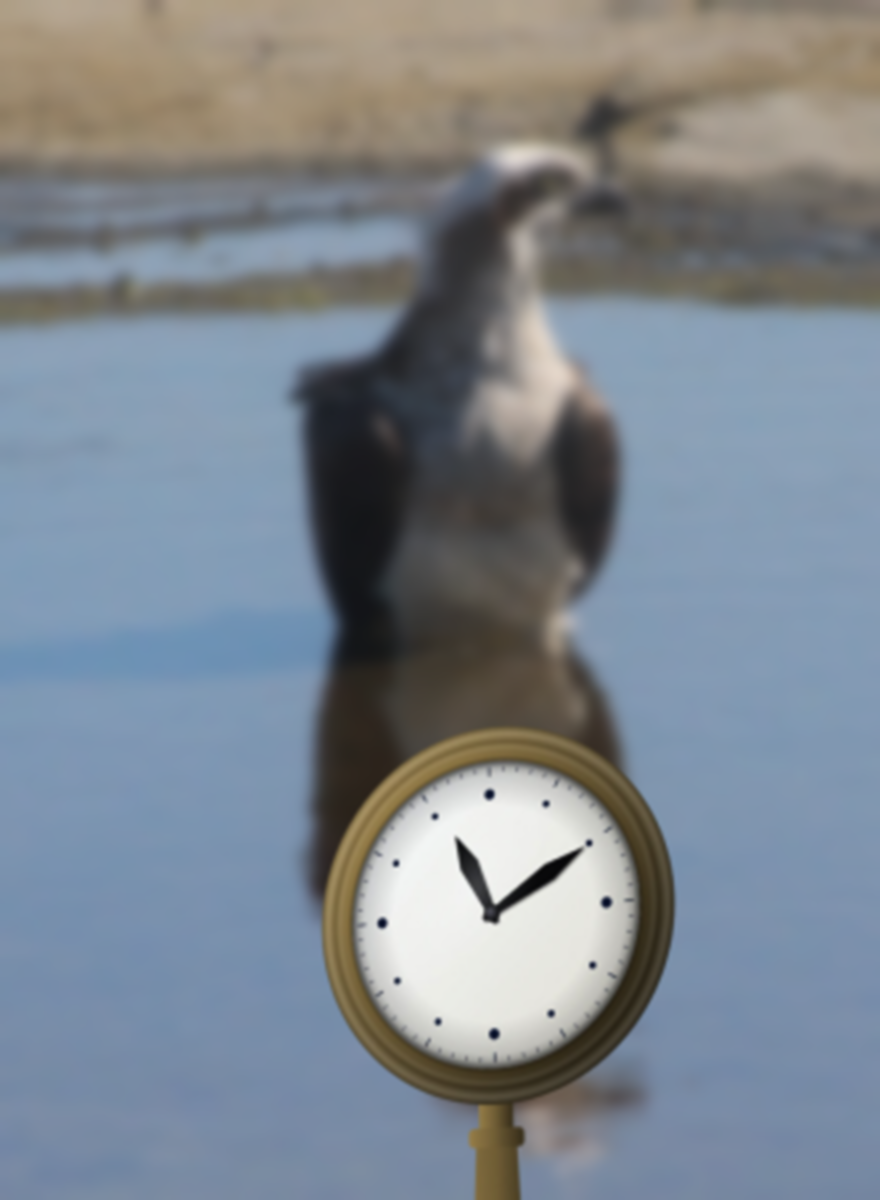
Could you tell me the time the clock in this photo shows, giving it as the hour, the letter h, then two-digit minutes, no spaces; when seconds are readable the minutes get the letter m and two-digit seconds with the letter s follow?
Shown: 11h10
